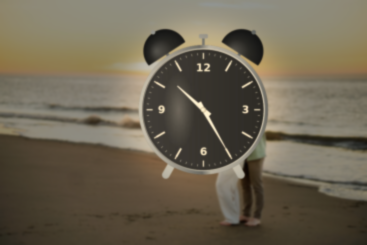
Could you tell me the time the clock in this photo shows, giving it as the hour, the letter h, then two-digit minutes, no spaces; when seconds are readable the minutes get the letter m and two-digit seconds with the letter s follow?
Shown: 10h25
